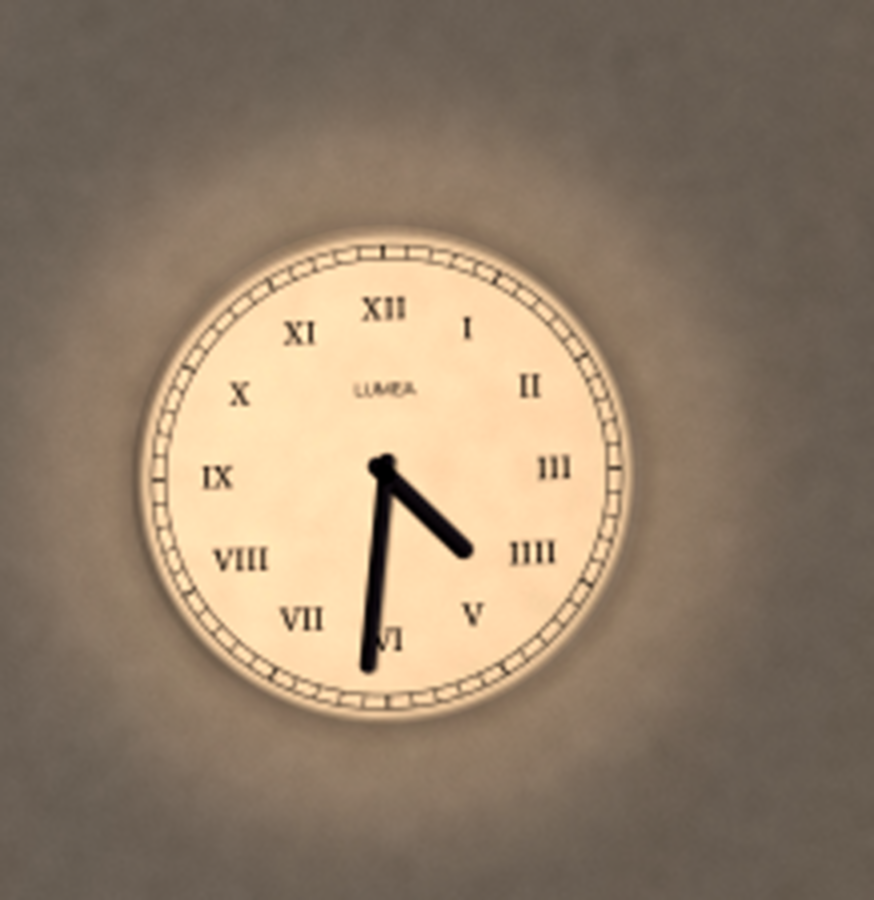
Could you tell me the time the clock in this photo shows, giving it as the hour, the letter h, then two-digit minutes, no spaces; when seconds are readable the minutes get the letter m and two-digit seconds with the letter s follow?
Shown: 4h31
